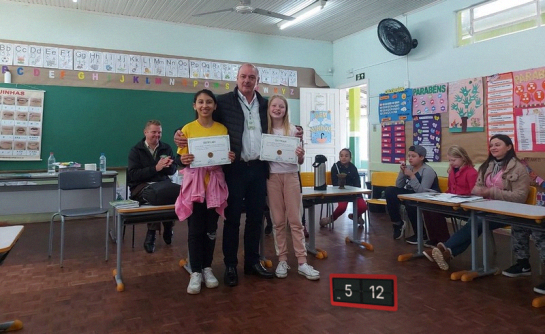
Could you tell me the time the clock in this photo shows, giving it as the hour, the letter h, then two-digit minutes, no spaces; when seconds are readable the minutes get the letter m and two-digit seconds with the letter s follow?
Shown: 5h12
